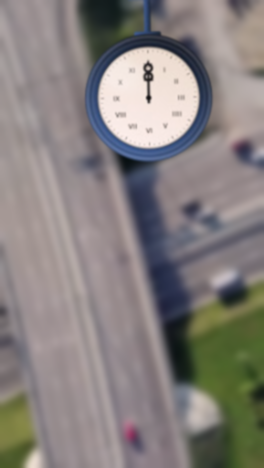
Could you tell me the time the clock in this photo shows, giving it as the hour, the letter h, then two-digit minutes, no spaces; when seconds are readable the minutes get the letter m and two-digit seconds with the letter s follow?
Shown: 12h00
